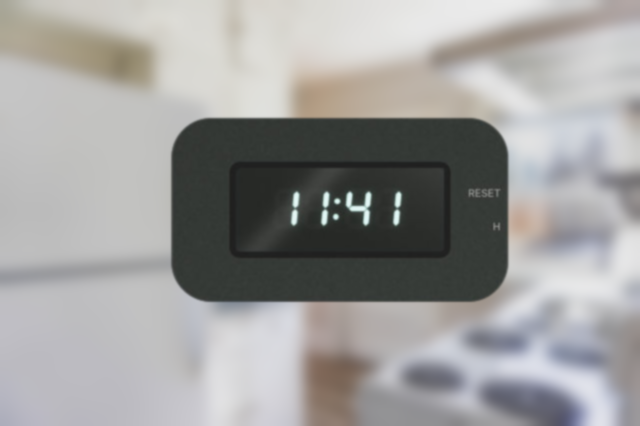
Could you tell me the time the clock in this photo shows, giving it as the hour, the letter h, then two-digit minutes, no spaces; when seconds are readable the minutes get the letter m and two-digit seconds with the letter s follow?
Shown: 11h41
